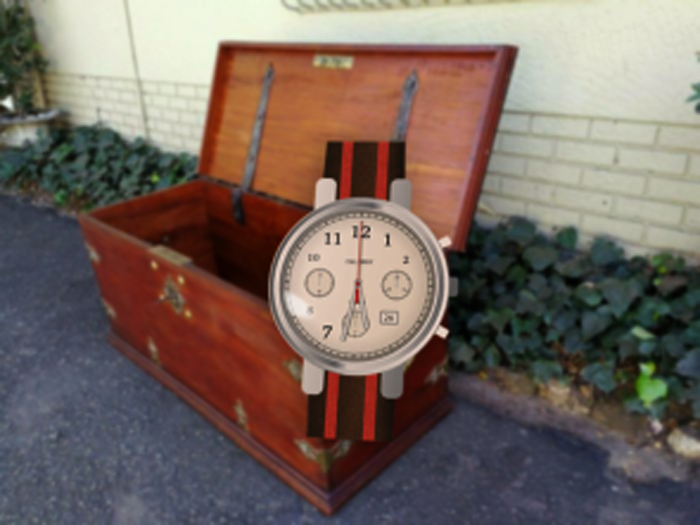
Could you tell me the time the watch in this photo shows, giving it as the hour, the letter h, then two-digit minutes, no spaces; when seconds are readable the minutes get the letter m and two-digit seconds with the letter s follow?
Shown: 5h32
